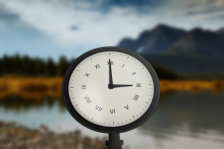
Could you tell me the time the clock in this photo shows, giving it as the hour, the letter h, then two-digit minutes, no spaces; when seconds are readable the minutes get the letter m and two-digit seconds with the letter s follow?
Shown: 3h00
